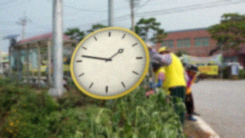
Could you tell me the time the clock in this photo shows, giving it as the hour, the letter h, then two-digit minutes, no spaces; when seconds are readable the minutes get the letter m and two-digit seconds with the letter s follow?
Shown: 1h47
